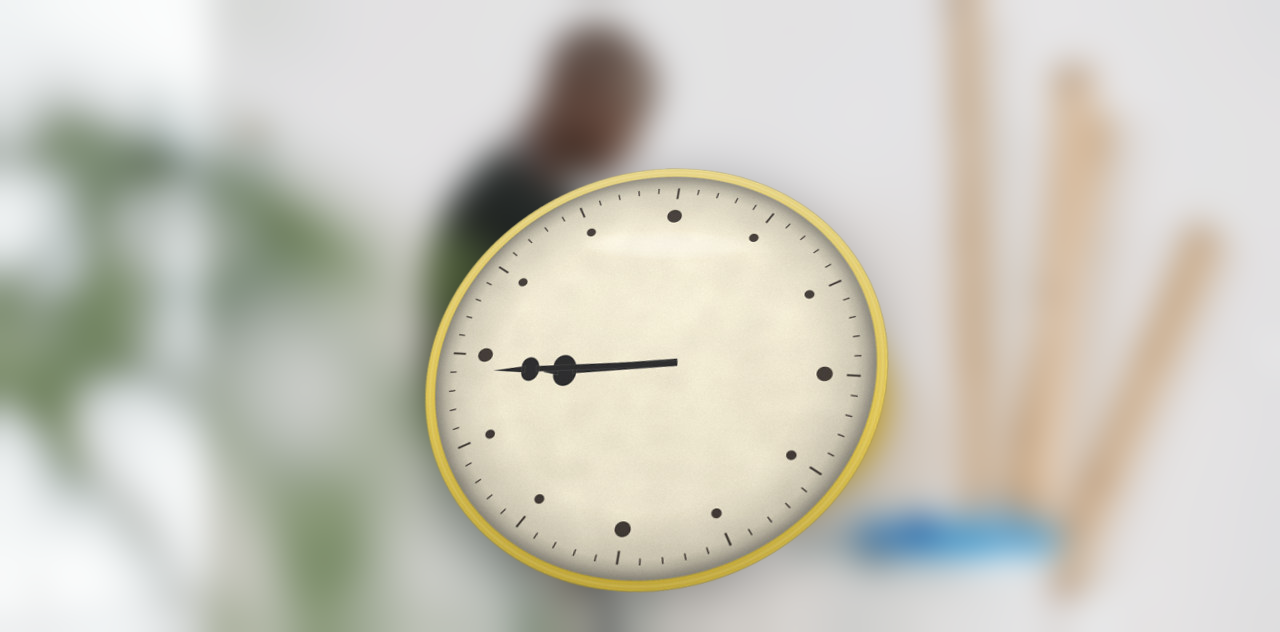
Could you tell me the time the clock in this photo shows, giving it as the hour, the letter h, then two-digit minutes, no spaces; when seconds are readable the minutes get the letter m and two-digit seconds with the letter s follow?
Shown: 8h44
